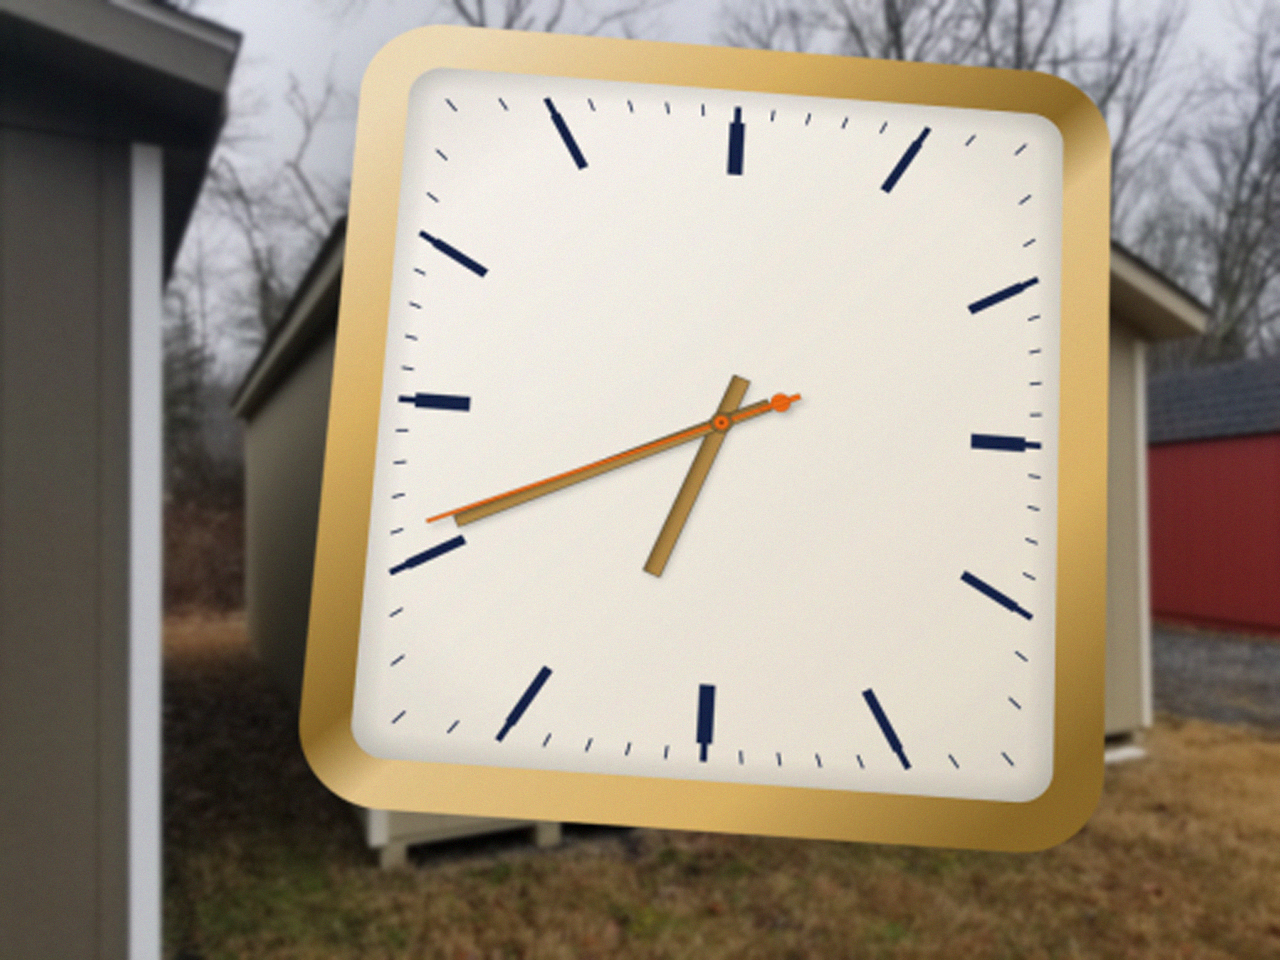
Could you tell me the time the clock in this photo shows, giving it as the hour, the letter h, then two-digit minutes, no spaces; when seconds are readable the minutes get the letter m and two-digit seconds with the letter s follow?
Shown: 6h40m41s
